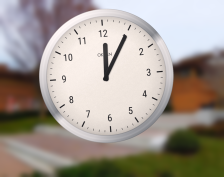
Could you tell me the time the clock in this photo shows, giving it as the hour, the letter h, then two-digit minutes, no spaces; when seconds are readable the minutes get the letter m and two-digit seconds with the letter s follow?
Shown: 12h05
